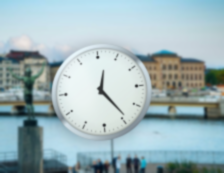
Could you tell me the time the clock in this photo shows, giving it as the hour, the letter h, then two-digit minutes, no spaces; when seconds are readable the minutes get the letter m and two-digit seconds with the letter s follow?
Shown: 12h24
